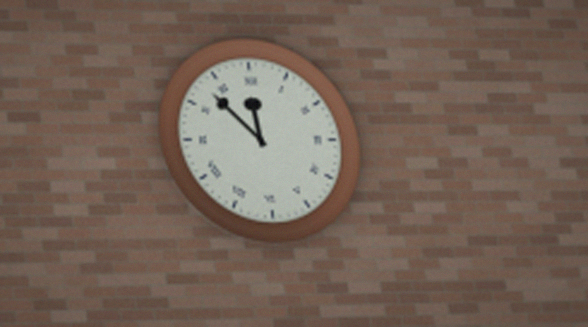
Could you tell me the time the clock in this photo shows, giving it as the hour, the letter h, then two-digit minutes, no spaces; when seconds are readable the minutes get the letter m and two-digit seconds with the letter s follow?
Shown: 11h53
